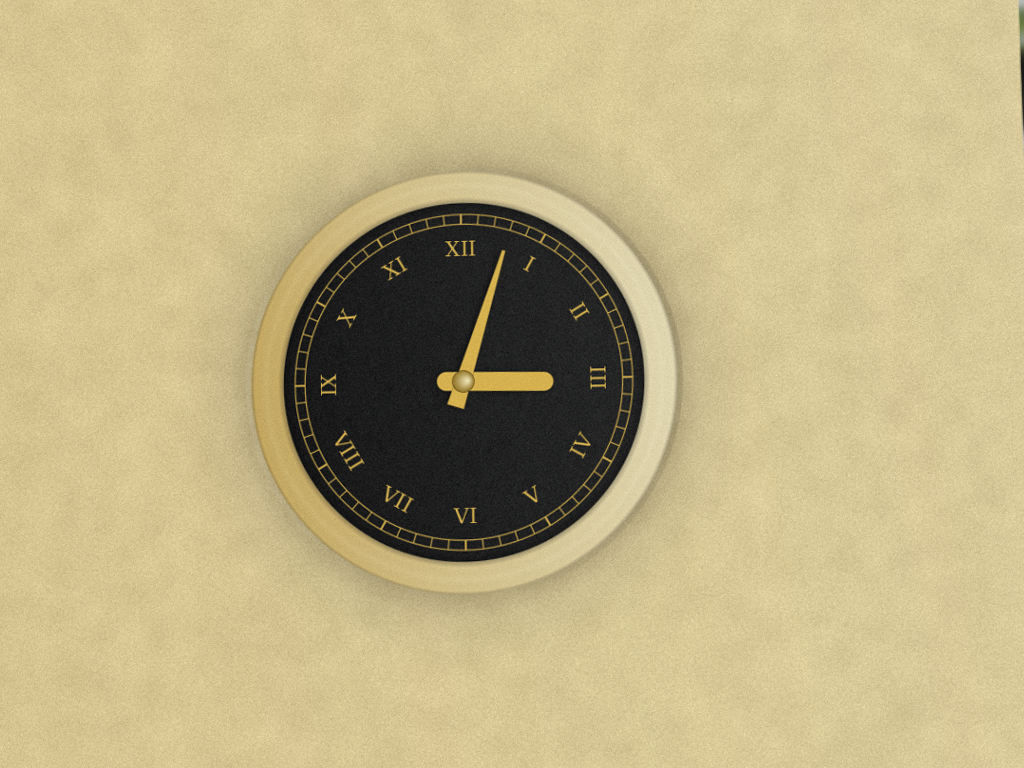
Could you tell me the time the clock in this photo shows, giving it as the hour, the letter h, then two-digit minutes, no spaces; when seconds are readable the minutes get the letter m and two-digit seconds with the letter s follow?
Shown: 3h03
